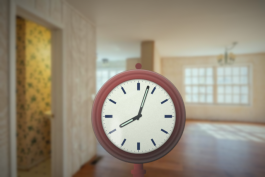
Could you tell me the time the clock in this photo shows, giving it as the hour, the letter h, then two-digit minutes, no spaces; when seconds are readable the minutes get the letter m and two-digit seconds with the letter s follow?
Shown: 8h03
